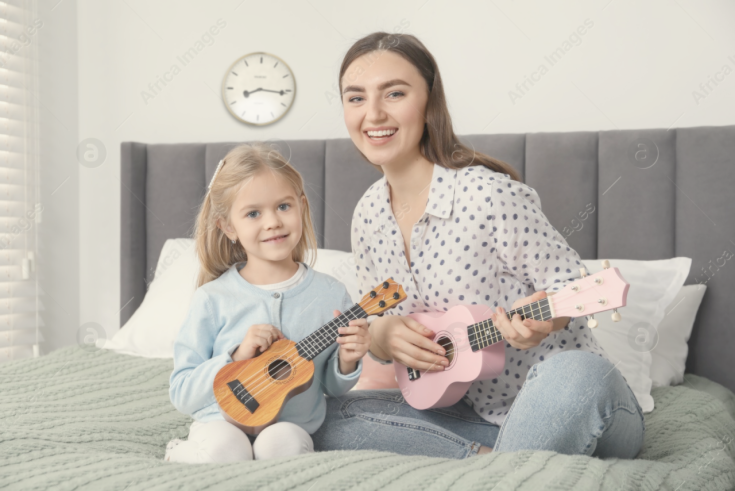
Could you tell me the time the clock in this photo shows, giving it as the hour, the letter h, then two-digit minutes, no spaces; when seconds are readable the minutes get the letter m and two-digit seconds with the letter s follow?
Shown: 8h16
